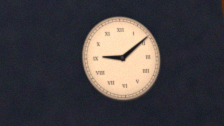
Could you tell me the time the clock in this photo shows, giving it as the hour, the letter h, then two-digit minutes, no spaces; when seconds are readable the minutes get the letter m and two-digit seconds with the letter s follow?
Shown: 9h09
